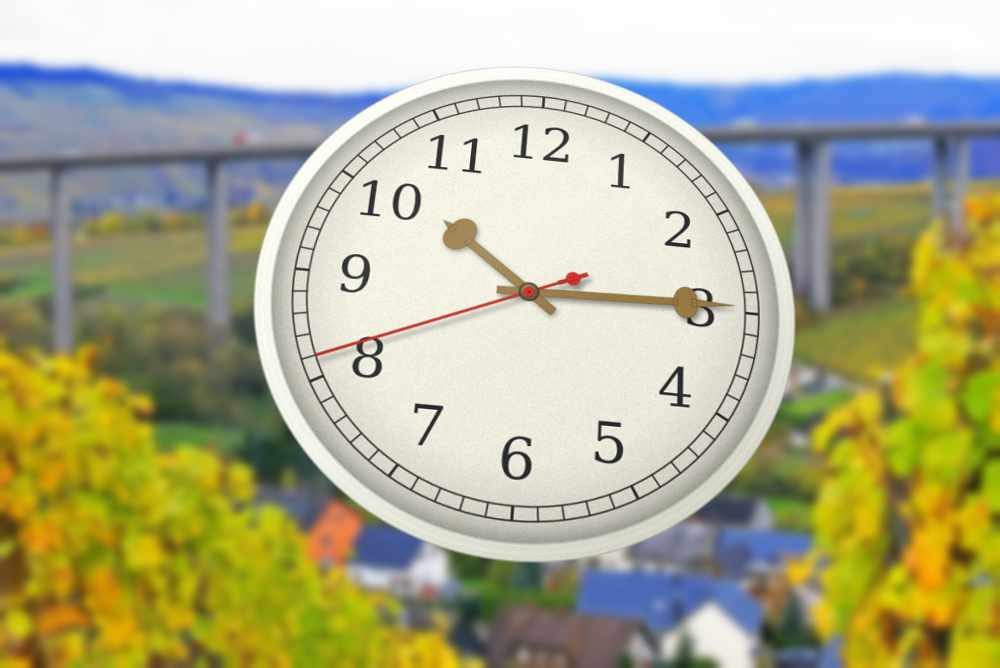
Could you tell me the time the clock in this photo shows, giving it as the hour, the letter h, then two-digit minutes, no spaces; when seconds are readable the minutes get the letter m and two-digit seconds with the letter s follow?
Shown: 10h14m41s
